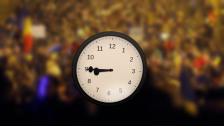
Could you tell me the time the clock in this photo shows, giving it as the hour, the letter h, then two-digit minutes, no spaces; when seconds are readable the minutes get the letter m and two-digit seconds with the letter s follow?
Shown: 8h45
